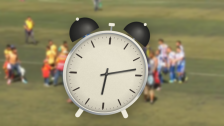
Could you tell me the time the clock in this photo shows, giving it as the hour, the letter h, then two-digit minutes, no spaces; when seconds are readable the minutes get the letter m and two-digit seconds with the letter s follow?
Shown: 6h13
